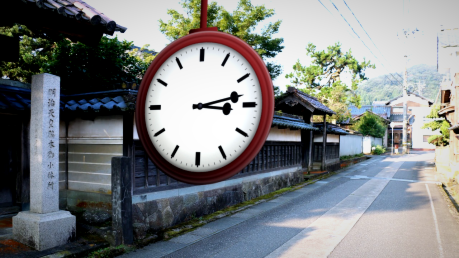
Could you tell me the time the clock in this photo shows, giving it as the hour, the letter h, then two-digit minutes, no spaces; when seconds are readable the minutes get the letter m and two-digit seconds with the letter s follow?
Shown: 3h13
